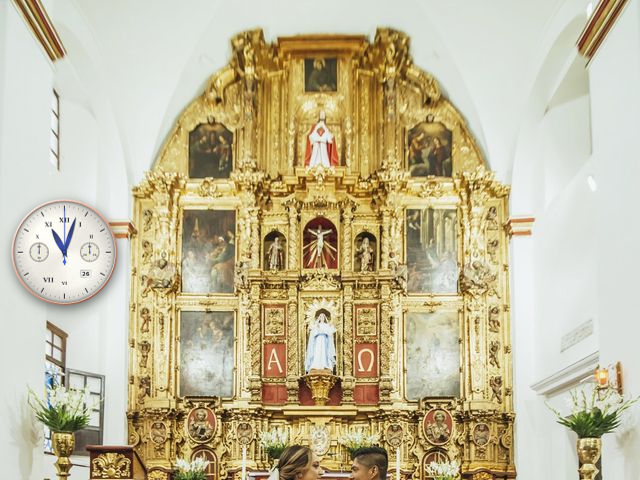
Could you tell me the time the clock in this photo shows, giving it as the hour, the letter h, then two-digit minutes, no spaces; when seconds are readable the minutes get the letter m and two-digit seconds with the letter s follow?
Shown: 11h03
